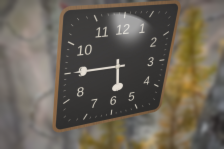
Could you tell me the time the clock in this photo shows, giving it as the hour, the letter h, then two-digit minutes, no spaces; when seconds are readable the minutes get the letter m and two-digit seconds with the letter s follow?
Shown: 5h45
